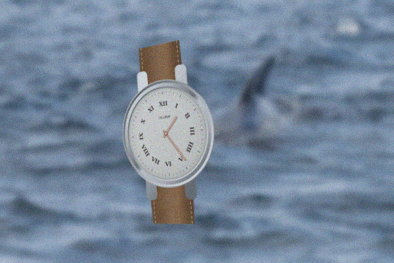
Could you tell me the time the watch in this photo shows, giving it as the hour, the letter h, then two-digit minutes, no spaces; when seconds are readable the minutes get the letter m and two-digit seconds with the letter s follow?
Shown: 1h24
